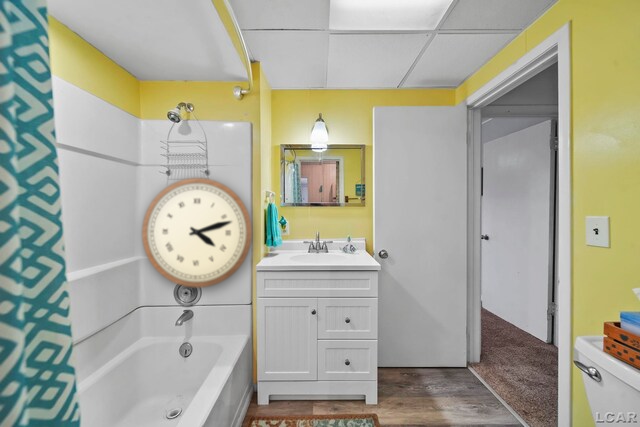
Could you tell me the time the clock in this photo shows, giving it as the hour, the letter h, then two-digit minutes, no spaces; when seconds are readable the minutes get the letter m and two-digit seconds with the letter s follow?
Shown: 4h12
